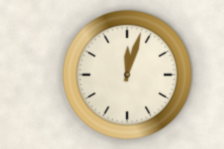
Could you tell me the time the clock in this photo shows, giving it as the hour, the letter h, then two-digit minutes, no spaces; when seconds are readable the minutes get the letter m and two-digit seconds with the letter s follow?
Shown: 12h03
